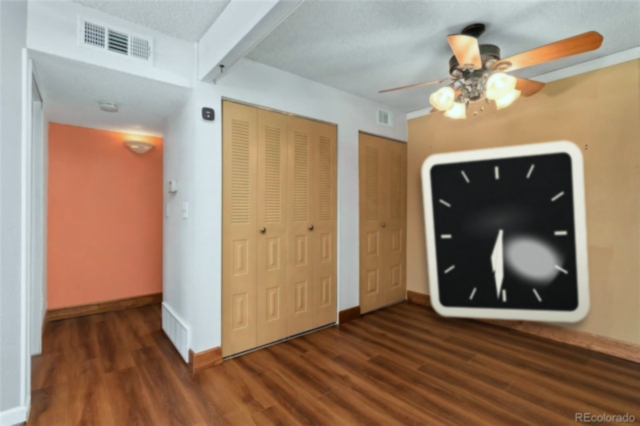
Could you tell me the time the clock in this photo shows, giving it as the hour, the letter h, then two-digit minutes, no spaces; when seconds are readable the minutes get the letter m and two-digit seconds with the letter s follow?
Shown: 6h31
